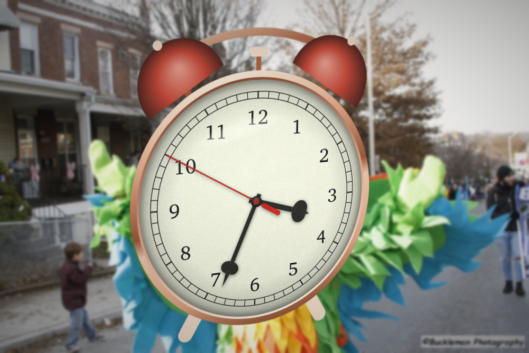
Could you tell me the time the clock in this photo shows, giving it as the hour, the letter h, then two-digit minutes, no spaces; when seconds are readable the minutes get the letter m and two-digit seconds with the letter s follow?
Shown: 3h33m50s
